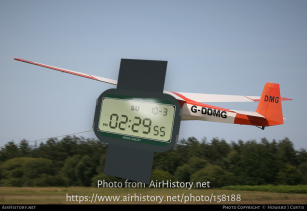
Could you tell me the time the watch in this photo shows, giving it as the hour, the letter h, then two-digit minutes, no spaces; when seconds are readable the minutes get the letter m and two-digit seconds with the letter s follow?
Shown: 2h29m55s
